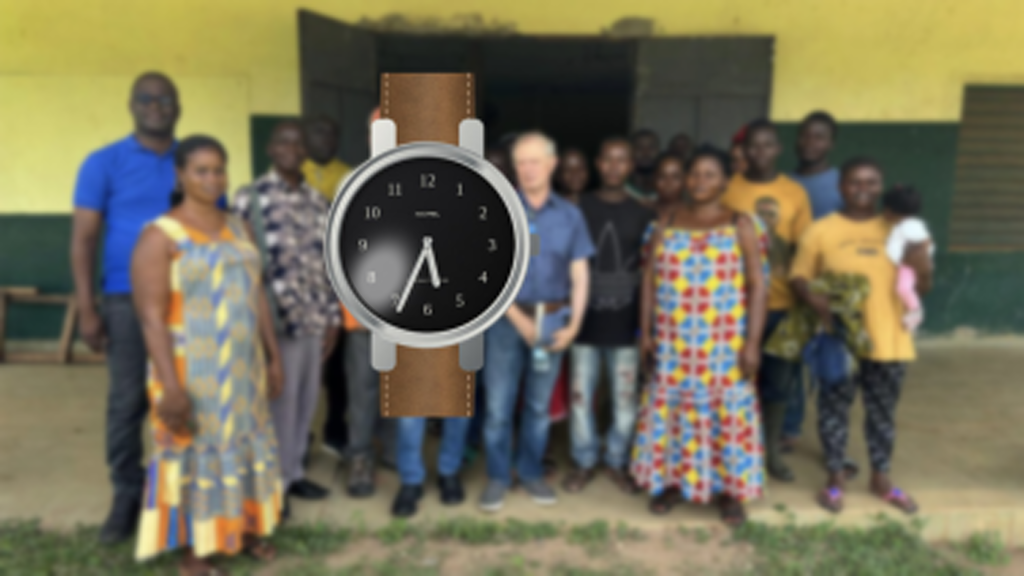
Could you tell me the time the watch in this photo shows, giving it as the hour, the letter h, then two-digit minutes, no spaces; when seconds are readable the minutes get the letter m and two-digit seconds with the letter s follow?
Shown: 5h34
